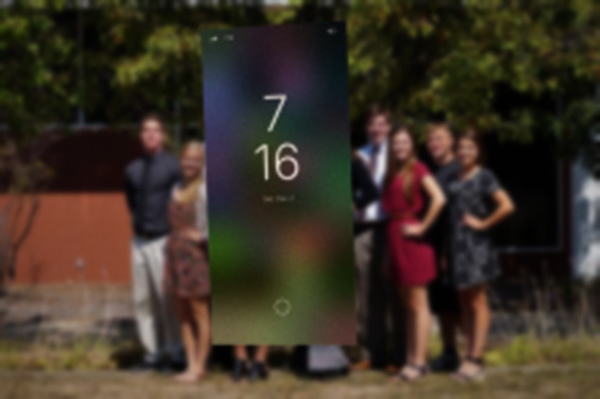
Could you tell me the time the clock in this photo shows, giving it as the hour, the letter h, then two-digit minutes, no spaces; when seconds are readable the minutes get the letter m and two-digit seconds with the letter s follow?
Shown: 7h16
